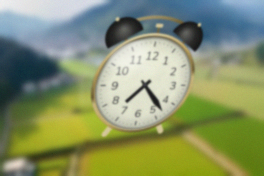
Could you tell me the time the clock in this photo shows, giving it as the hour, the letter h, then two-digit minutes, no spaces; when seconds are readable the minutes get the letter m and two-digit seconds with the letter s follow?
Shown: 7h23
